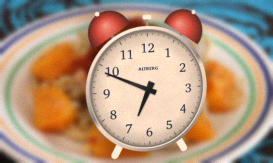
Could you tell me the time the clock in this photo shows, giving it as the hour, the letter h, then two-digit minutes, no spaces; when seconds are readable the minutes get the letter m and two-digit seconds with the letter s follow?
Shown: 6h49
